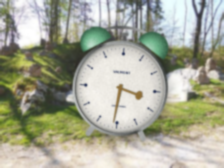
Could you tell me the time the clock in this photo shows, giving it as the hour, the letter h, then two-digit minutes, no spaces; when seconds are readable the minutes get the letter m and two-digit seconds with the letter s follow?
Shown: 3h31
